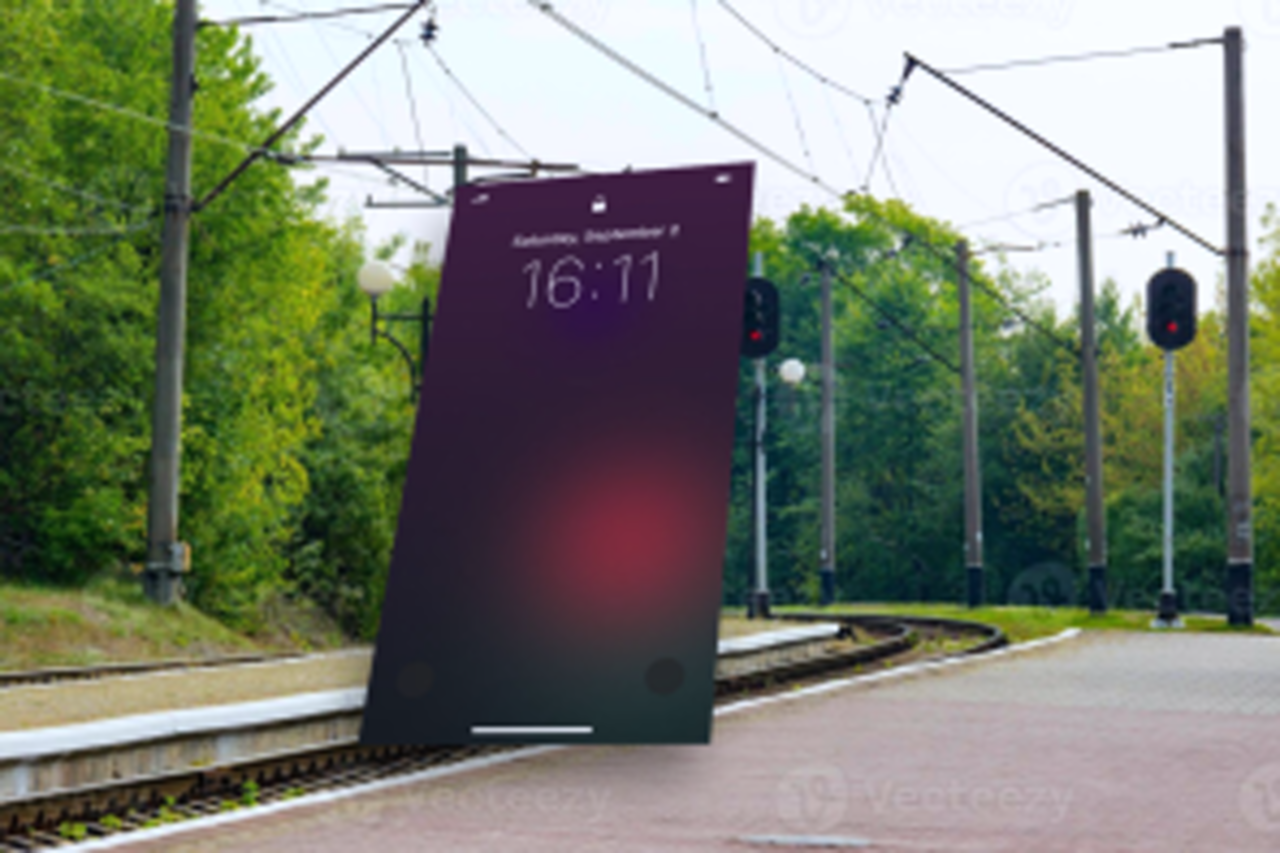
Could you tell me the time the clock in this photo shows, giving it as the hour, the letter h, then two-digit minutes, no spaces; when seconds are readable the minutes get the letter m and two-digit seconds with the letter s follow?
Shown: 16h11
